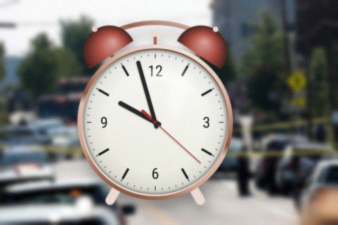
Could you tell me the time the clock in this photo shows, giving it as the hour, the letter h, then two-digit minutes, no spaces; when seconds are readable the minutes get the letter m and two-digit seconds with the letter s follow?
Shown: 9h57m22s
